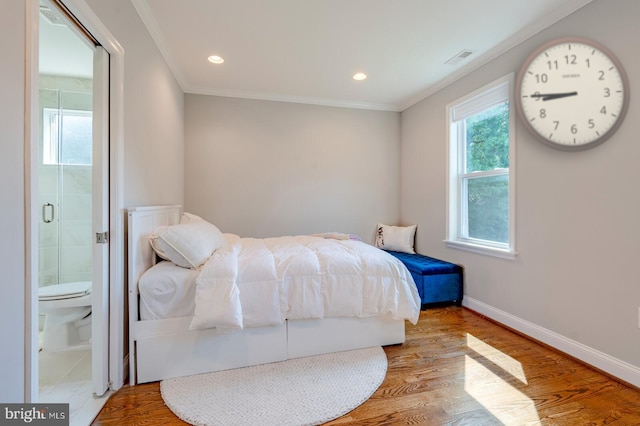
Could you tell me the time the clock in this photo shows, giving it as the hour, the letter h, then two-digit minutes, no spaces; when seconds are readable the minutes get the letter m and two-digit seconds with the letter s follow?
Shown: 8h45
